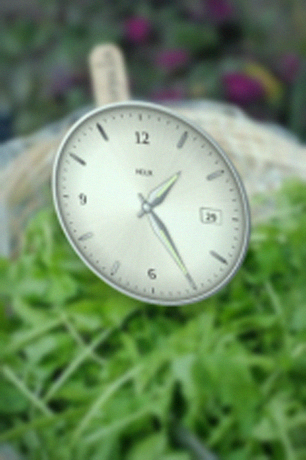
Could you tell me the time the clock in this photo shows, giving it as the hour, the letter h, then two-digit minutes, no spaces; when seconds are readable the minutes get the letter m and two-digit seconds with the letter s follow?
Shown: 1h25
